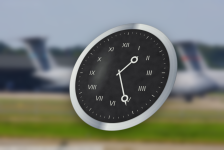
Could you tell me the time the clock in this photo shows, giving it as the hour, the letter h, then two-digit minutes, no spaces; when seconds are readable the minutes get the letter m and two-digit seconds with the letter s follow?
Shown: 1h26
